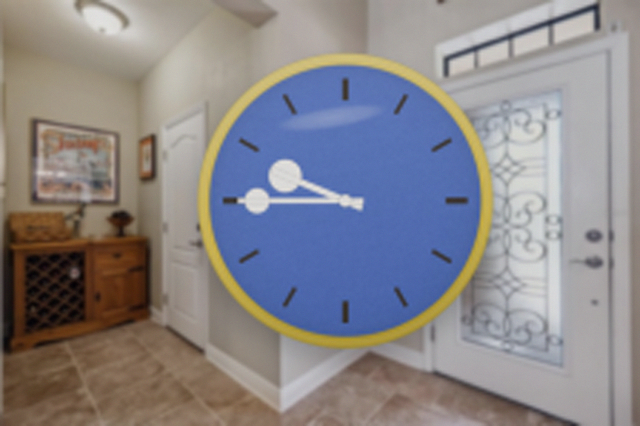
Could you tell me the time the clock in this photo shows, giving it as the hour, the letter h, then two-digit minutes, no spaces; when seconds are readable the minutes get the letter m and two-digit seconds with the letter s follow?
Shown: 9h45
